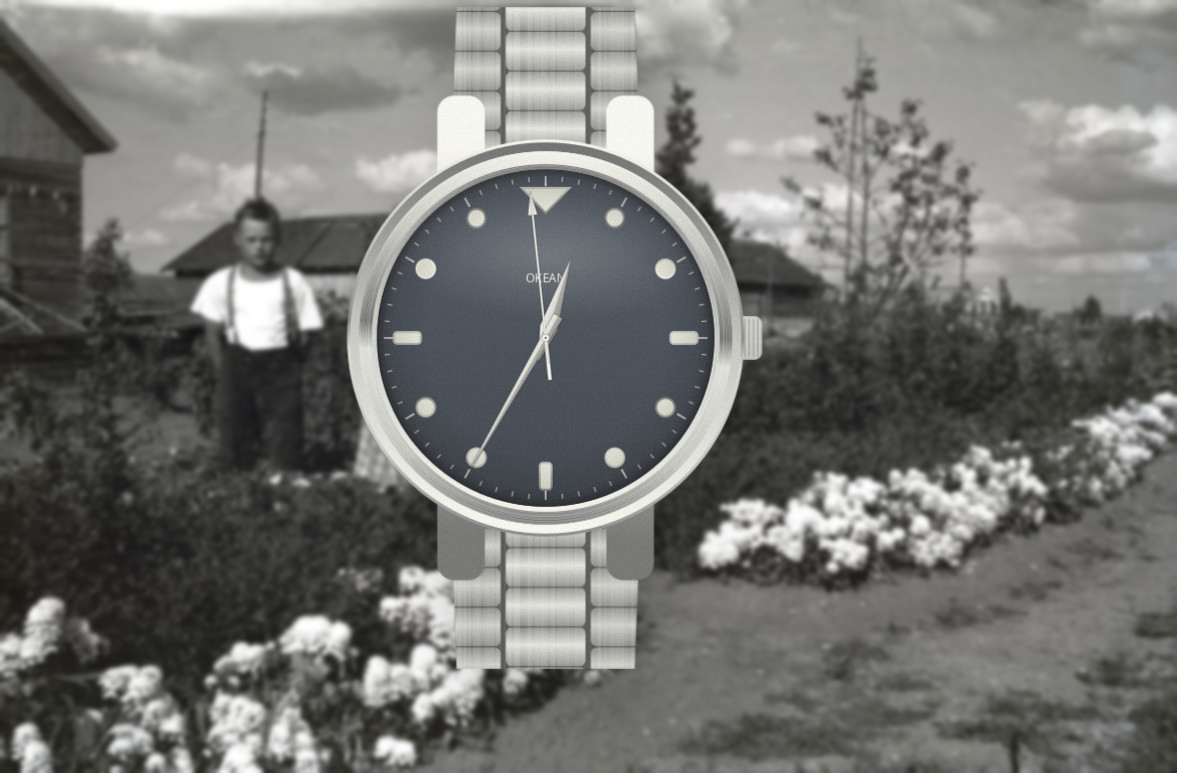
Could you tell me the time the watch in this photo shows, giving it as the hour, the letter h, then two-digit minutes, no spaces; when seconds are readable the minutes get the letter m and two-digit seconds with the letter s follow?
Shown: 12h34m59s
